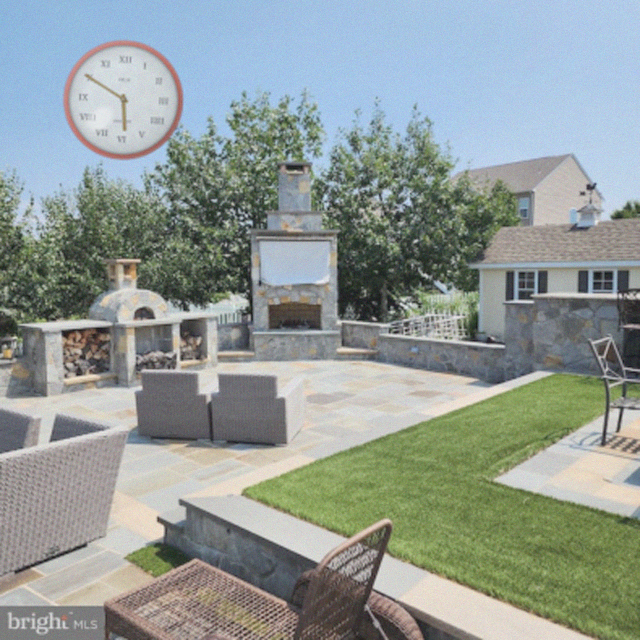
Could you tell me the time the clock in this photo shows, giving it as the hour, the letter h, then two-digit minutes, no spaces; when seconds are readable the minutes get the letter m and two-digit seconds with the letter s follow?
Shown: 5h50
